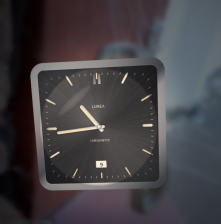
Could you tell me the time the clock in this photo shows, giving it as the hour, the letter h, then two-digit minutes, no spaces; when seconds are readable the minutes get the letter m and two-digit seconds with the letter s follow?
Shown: 10h44
